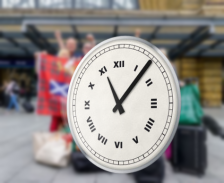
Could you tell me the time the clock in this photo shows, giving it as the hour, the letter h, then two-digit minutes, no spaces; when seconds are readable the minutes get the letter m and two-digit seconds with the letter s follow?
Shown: 11h07
